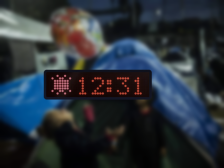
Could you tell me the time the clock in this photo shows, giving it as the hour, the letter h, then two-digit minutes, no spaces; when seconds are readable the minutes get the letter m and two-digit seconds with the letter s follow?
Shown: 12h31
